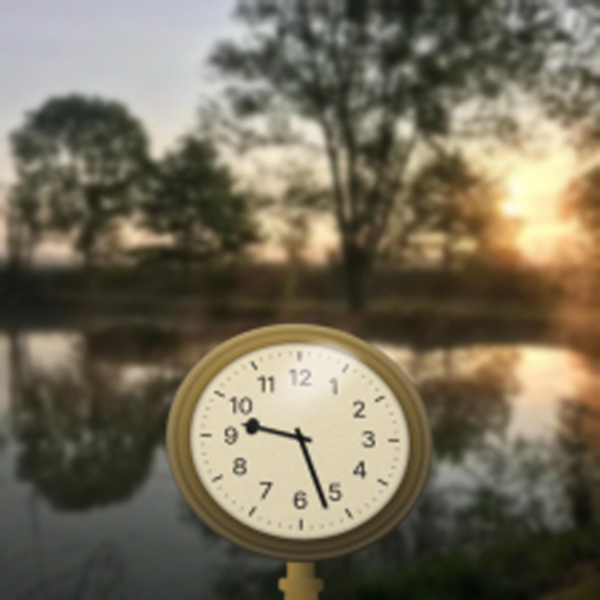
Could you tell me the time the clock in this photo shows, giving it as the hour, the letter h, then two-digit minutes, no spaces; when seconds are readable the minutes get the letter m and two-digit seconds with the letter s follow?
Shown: 9h27
